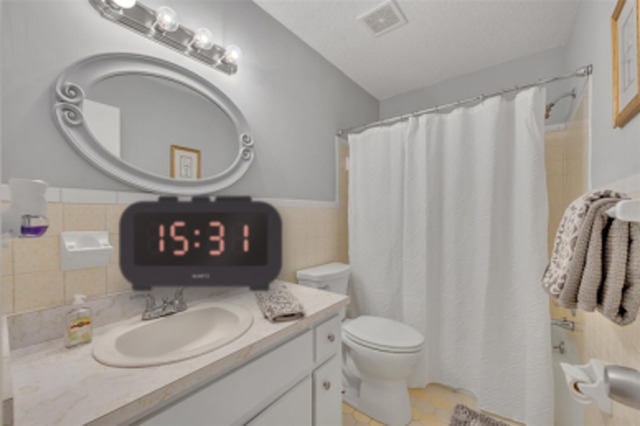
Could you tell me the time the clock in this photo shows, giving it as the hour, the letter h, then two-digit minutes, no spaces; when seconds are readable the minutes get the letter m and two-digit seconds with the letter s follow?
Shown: 15h31
